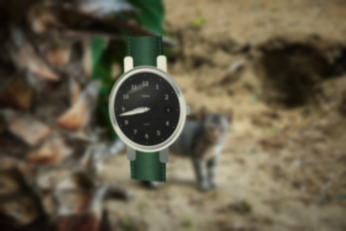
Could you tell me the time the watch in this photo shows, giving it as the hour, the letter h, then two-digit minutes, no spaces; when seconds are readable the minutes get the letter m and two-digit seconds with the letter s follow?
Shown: 8h43
